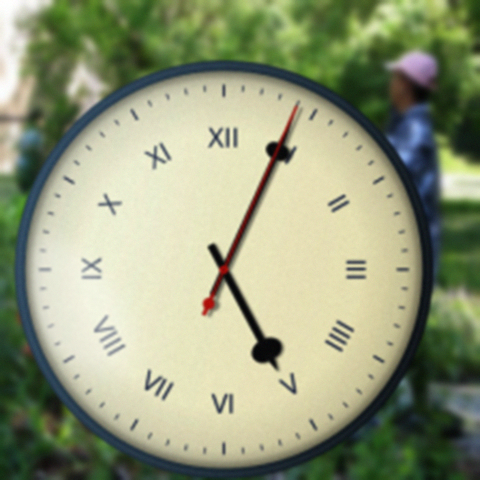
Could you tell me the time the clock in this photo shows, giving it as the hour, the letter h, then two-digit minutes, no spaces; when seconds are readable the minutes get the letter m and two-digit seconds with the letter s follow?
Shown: 5h04m04s
